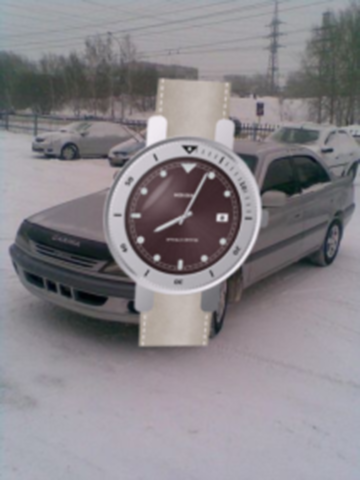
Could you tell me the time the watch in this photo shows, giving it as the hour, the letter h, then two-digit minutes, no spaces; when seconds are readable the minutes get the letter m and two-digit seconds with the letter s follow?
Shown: 8h04
